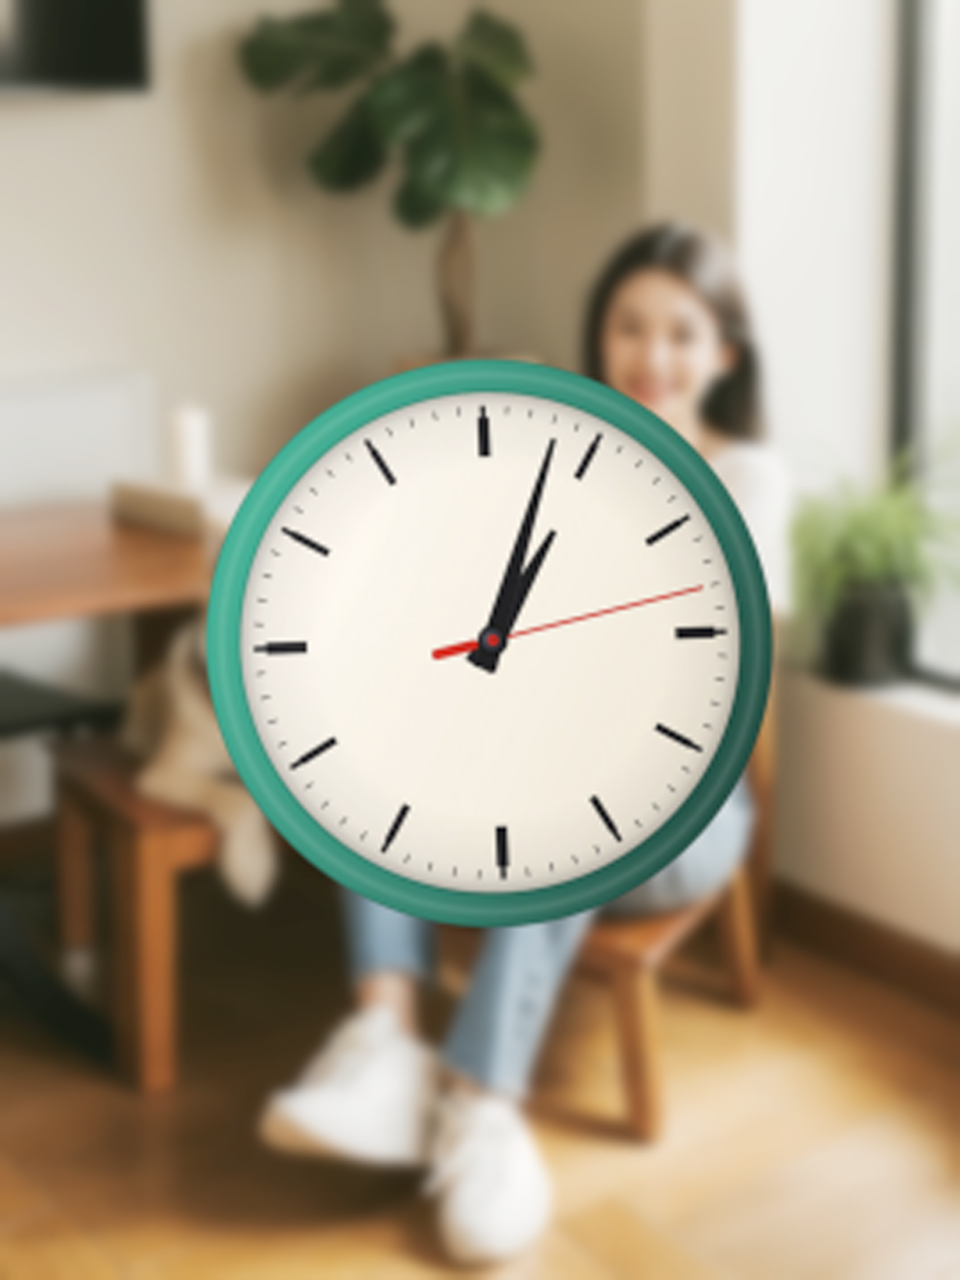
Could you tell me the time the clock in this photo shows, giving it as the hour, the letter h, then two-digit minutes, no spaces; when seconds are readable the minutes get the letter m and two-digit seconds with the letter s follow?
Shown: 1h03m13s
